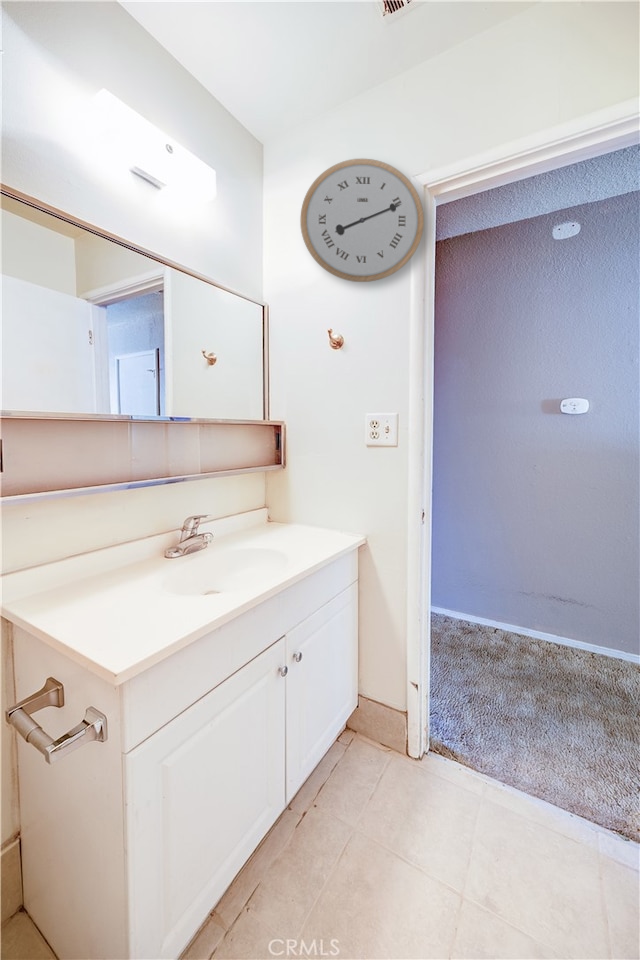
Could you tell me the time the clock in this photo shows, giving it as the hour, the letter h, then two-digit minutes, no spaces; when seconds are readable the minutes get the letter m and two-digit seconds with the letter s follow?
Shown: 8h11
